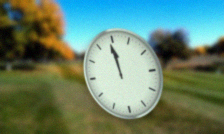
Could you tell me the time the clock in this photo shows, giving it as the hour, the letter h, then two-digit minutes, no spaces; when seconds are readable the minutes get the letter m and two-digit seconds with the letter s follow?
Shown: 11h59
